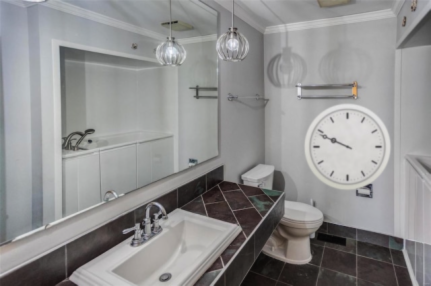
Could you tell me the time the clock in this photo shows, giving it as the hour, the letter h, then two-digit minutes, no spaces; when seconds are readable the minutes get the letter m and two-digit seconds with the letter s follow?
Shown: 9h49
